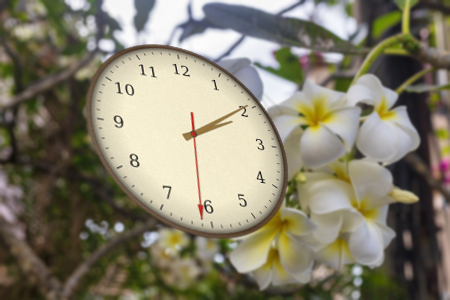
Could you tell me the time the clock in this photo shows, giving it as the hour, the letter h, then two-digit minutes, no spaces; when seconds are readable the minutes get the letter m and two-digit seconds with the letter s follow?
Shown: 2h09m31s
